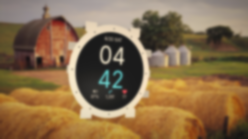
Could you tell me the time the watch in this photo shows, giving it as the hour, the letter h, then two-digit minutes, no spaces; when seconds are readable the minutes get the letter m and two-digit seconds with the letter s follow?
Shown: 4h42
